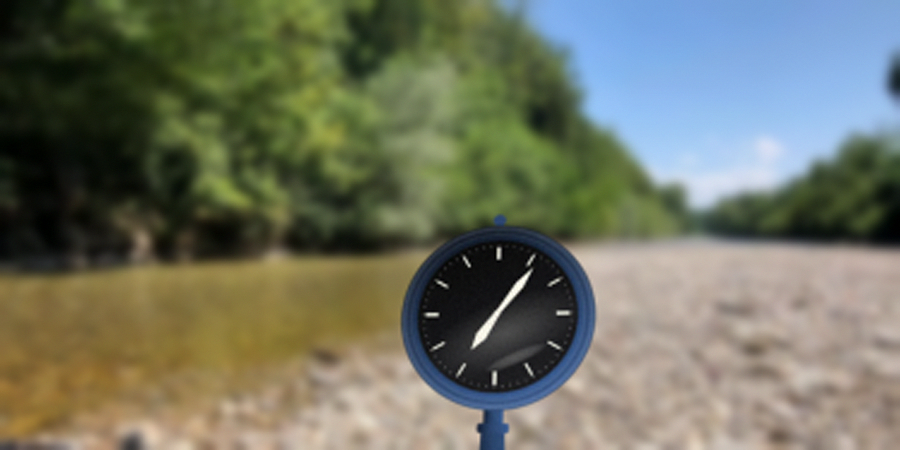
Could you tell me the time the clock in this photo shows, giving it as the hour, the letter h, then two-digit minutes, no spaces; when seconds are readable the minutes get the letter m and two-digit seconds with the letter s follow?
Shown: 7h06
